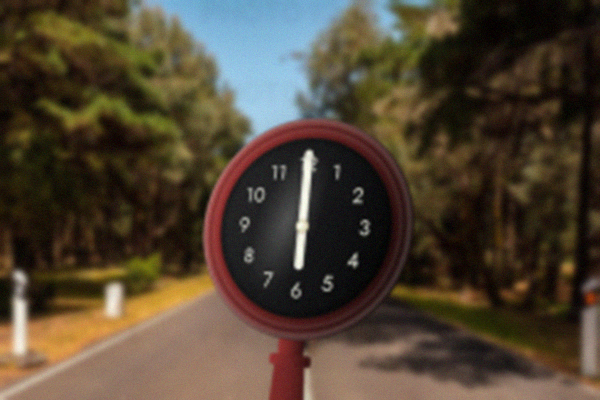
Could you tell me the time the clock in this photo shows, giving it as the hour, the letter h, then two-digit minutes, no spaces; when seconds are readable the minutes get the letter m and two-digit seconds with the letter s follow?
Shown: 6h00
